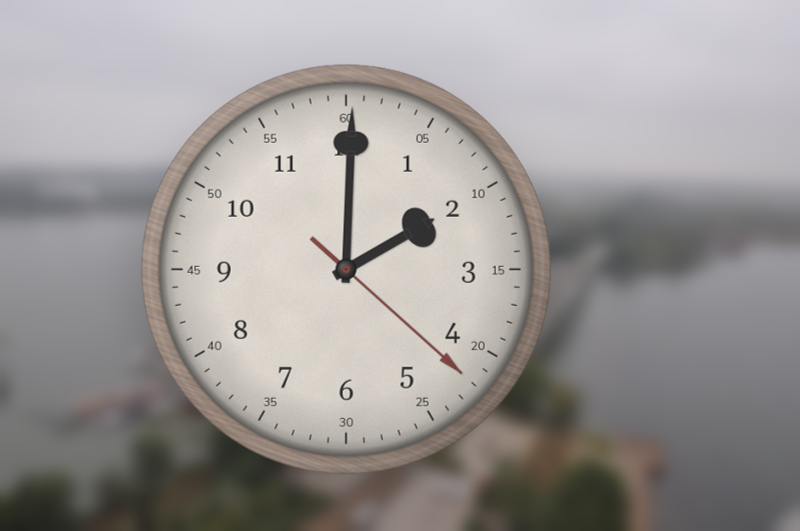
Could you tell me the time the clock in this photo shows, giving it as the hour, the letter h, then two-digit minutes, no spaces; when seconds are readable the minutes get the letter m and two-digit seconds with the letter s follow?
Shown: 2h00m22s
